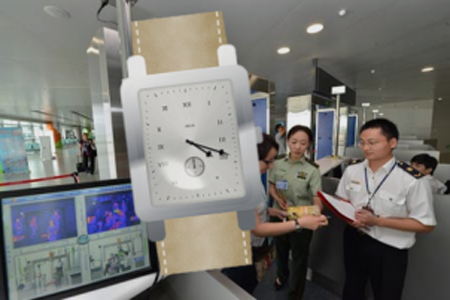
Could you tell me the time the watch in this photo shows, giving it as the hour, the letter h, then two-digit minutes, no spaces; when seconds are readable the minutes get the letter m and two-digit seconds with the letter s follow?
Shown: 4h19
